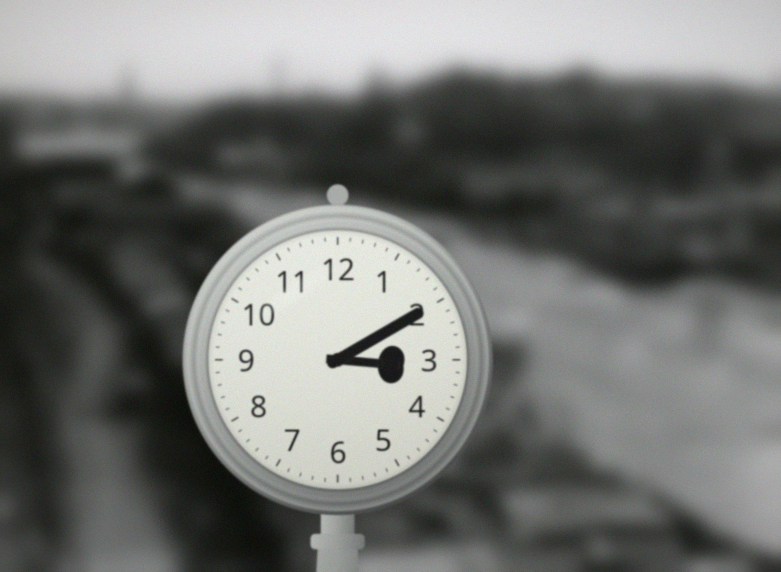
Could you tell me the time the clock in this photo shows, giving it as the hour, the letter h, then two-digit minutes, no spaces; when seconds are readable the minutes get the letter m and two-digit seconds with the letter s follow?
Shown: 3h10
